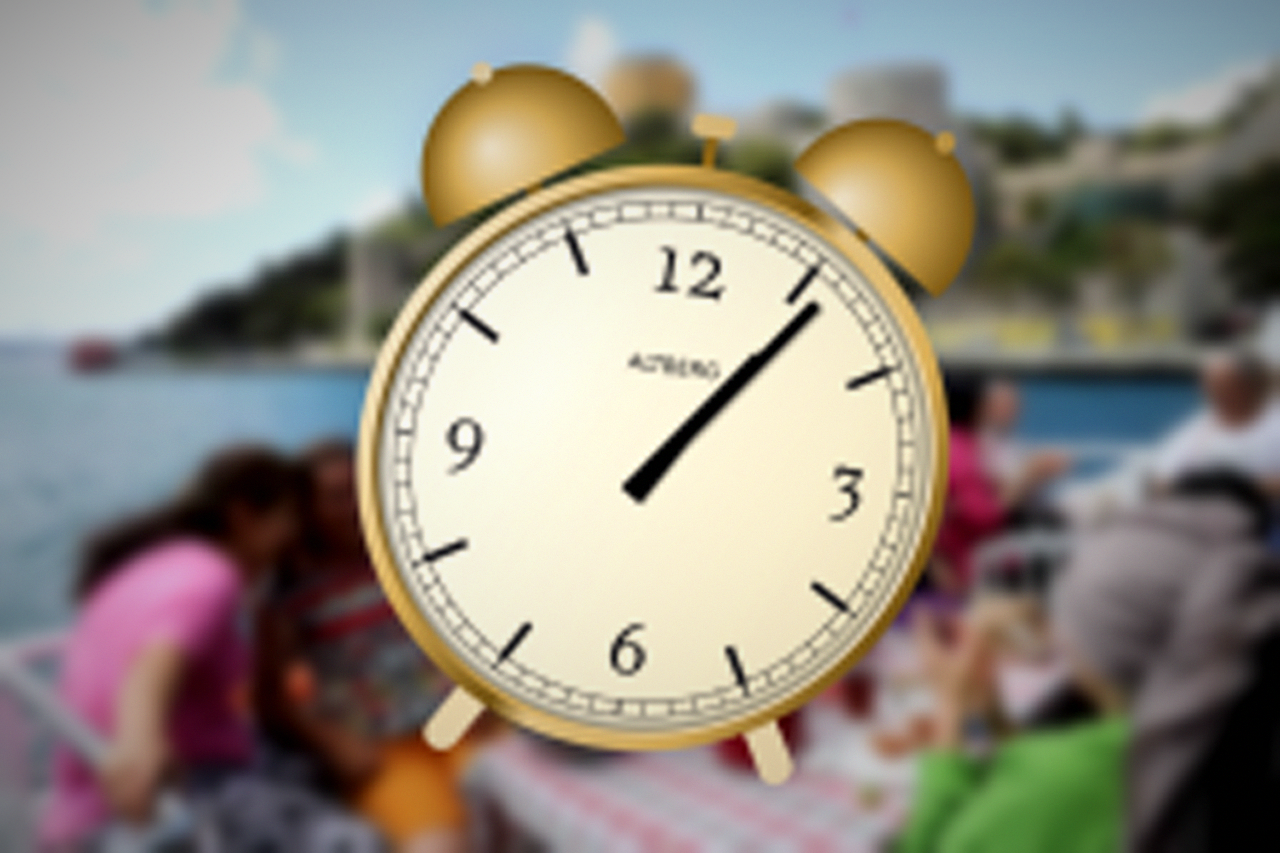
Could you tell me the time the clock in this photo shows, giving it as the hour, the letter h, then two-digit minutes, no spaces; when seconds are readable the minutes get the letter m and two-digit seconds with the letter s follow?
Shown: 1h06
